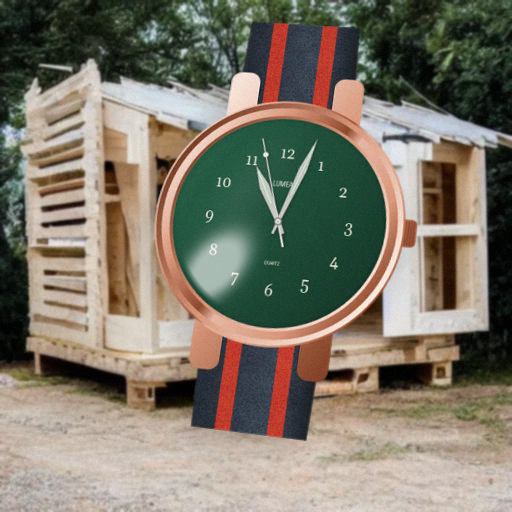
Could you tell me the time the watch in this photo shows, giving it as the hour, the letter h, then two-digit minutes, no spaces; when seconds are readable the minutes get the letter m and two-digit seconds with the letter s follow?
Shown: 11h02m57s
